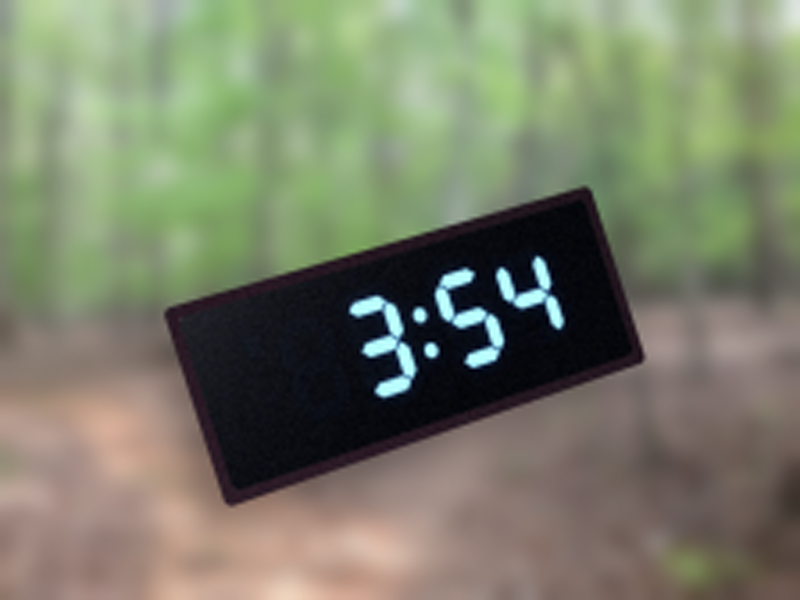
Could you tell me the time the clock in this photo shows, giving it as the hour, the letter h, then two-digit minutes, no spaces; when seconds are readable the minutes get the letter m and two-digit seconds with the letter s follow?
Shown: 3h54
